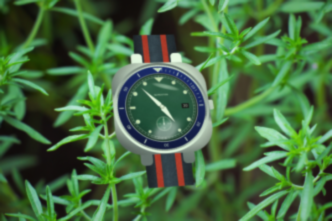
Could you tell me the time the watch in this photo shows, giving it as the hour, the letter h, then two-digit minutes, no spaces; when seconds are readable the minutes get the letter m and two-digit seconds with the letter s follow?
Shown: 4h53
